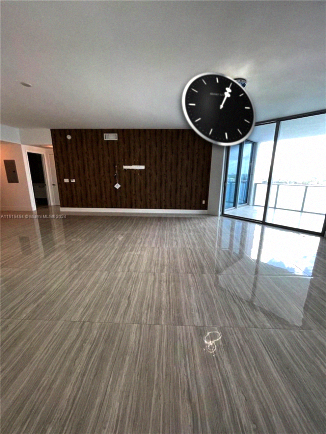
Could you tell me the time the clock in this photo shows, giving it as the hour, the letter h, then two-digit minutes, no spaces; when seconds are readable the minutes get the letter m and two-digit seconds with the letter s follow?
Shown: 1h05
